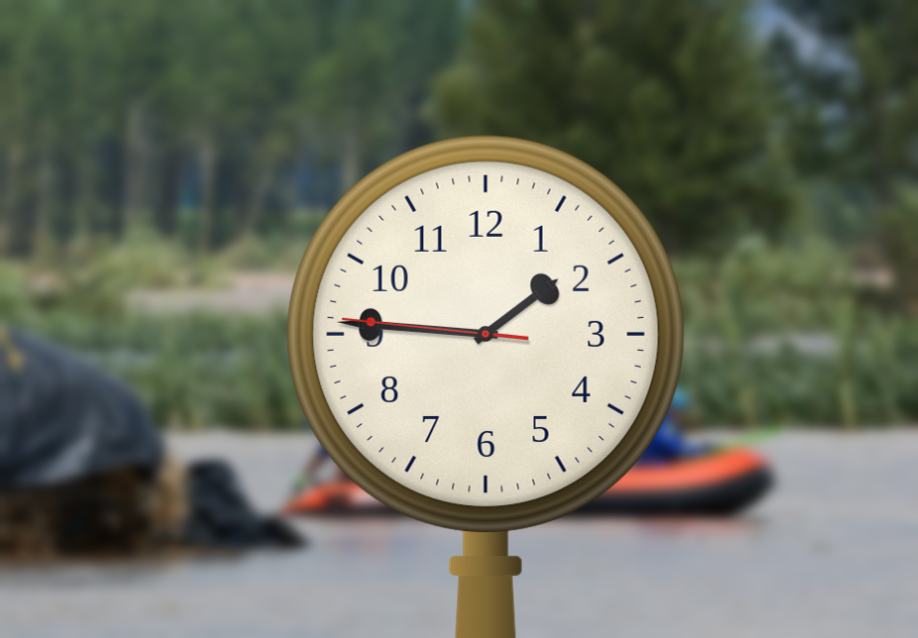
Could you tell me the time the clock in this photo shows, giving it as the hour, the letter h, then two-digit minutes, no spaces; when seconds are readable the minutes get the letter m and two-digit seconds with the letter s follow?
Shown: 1h45m46s
